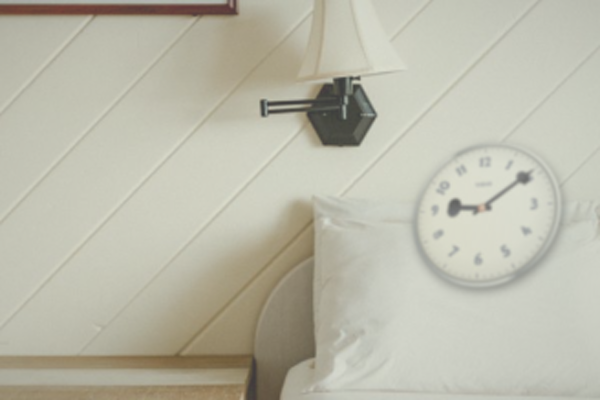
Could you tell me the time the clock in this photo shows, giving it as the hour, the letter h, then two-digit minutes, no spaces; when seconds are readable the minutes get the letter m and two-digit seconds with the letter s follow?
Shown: 9h09
